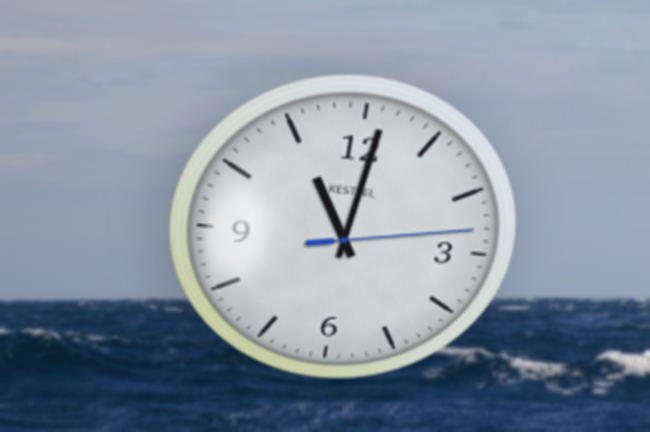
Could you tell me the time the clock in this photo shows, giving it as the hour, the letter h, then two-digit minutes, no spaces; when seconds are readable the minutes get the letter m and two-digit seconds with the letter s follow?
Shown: 11h01m13s
